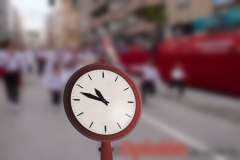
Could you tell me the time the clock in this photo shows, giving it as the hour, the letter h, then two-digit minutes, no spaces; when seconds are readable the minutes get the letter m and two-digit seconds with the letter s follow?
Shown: 10h48
